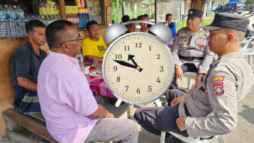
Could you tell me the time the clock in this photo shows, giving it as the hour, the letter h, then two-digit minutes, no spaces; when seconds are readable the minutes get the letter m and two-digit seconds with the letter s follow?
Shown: 10h48
